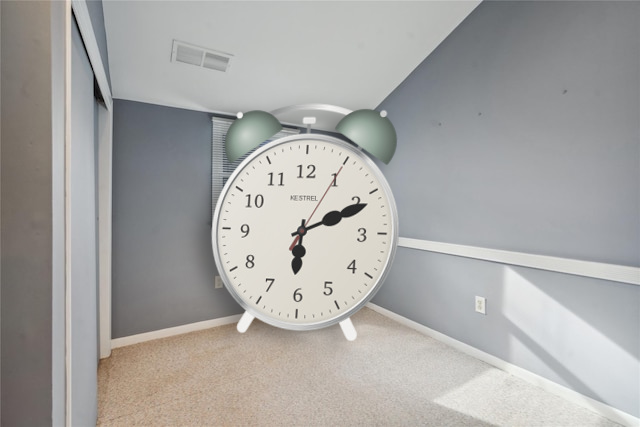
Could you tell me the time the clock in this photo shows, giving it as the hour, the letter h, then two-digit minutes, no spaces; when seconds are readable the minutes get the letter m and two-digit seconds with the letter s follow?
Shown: 6h11m05s
